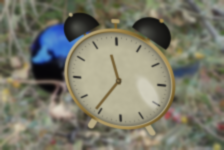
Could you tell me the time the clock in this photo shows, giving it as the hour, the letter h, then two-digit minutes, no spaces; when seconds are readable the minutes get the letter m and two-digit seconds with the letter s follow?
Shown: 11h36
